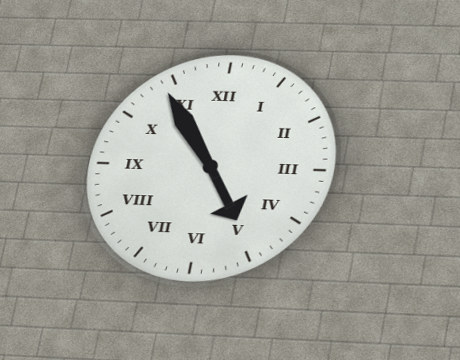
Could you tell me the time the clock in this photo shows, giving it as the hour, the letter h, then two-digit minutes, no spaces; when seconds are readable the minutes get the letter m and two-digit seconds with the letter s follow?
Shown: 4h54
